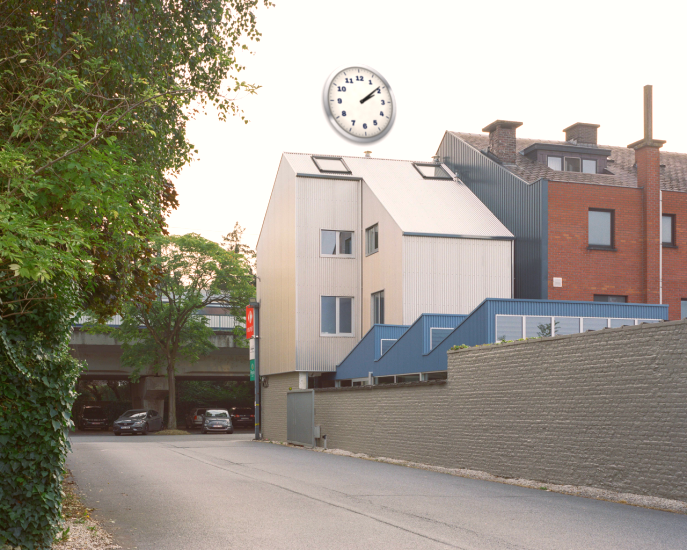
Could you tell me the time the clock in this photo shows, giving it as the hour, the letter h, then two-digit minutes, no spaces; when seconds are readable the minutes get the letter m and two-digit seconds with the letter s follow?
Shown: 2h09
